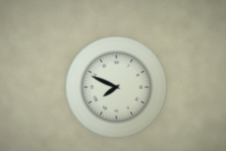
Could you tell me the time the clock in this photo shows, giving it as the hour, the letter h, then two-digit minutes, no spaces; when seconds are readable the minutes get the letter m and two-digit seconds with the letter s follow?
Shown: 7h49
